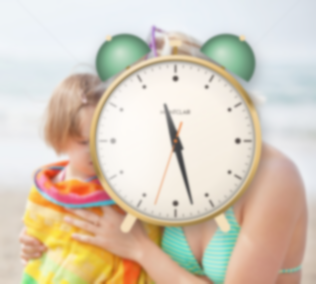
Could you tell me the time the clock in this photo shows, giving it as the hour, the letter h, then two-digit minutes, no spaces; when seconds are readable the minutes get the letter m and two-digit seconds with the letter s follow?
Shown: 11h27m33s
